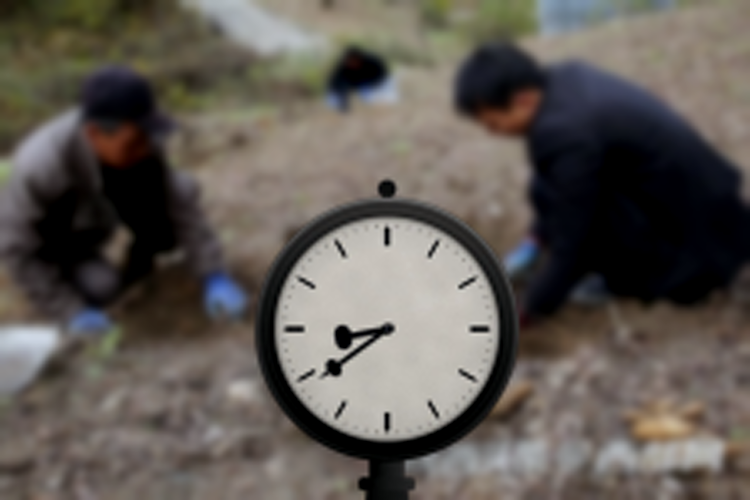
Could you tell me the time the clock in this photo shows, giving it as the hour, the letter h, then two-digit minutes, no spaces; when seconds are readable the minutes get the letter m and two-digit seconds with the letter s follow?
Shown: 8h39
